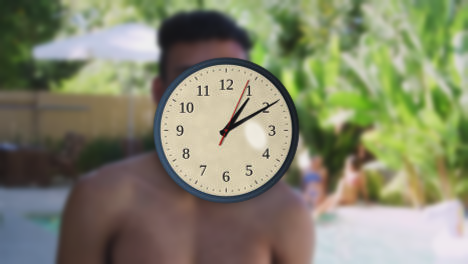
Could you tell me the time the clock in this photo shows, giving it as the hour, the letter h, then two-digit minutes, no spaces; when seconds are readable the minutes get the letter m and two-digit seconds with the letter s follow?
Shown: 1h10m04s
